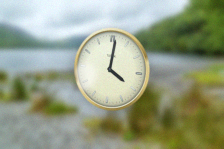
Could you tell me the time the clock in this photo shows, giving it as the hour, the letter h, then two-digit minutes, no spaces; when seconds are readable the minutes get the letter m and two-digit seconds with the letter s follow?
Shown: 4h01
